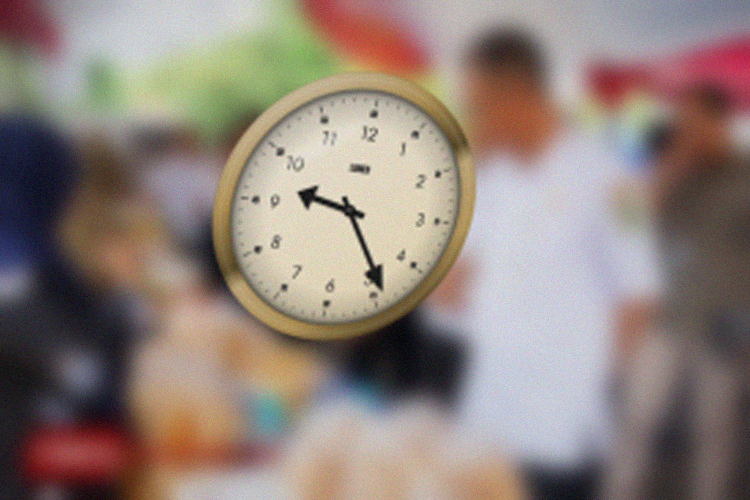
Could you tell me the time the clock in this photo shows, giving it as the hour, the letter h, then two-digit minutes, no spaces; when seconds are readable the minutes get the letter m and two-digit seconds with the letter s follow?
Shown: 9h24
